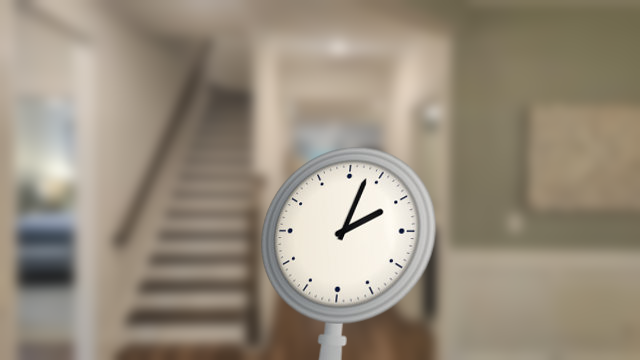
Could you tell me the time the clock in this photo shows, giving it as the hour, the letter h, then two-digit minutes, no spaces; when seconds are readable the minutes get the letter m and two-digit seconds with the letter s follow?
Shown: 2h03
